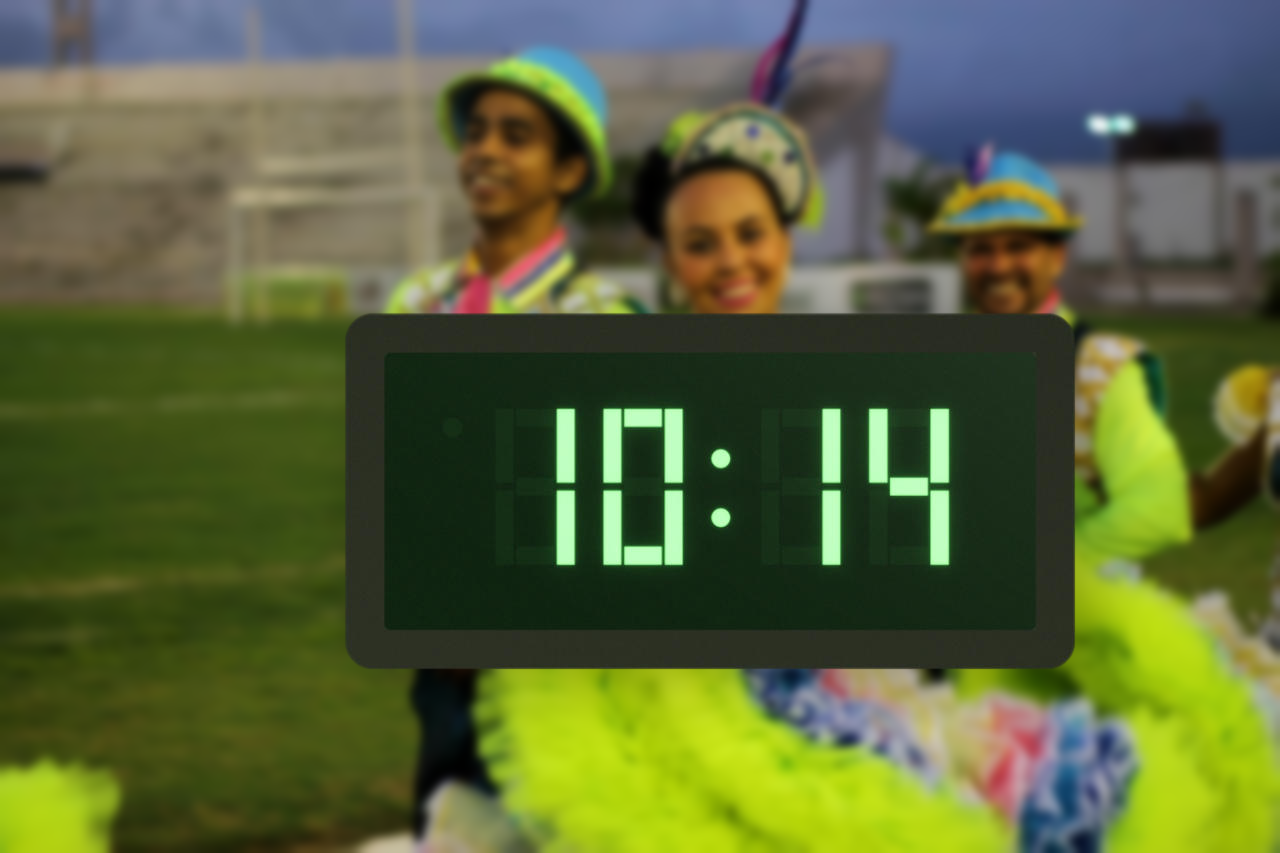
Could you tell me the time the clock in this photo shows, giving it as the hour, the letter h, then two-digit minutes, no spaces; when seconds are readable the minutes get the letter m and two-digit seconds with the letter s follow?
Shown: 10h14
